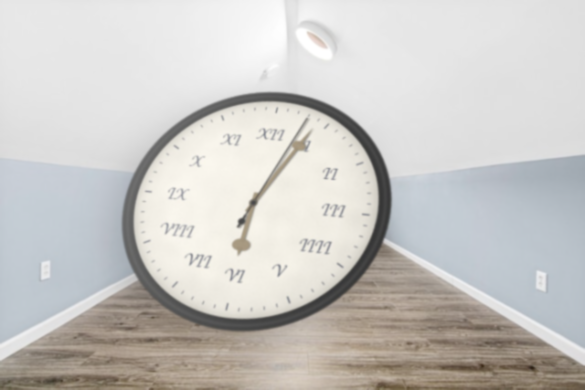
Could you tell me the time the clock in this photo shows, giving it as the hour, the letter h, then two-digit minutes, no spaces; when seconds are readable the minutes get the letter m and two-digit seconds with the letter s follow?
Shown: 6h04m03s
